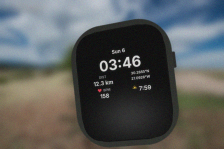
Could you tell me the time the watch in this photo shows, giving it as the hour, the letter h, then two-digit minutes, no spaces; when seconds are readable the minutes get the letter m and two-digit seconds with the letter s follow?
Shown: 3h46
